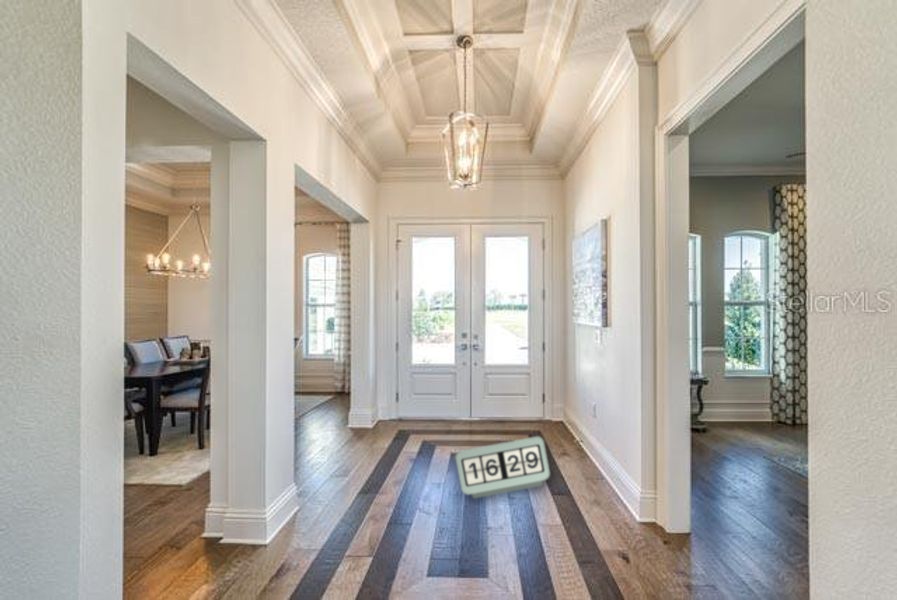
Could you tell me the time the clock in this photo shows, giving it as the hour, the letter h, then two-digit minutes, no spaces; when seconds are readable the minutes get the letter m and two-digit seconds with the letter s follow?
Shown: 16h29
